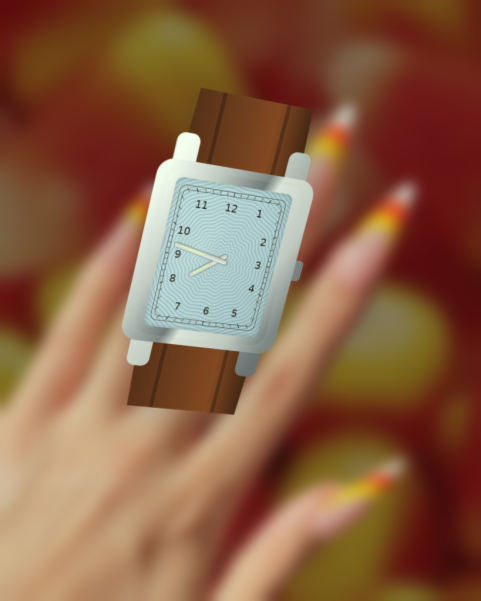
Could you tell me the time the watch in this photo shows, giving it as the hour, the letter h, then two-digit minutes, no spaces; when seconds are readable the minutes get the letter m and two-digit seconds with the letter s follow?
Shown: 7h47
